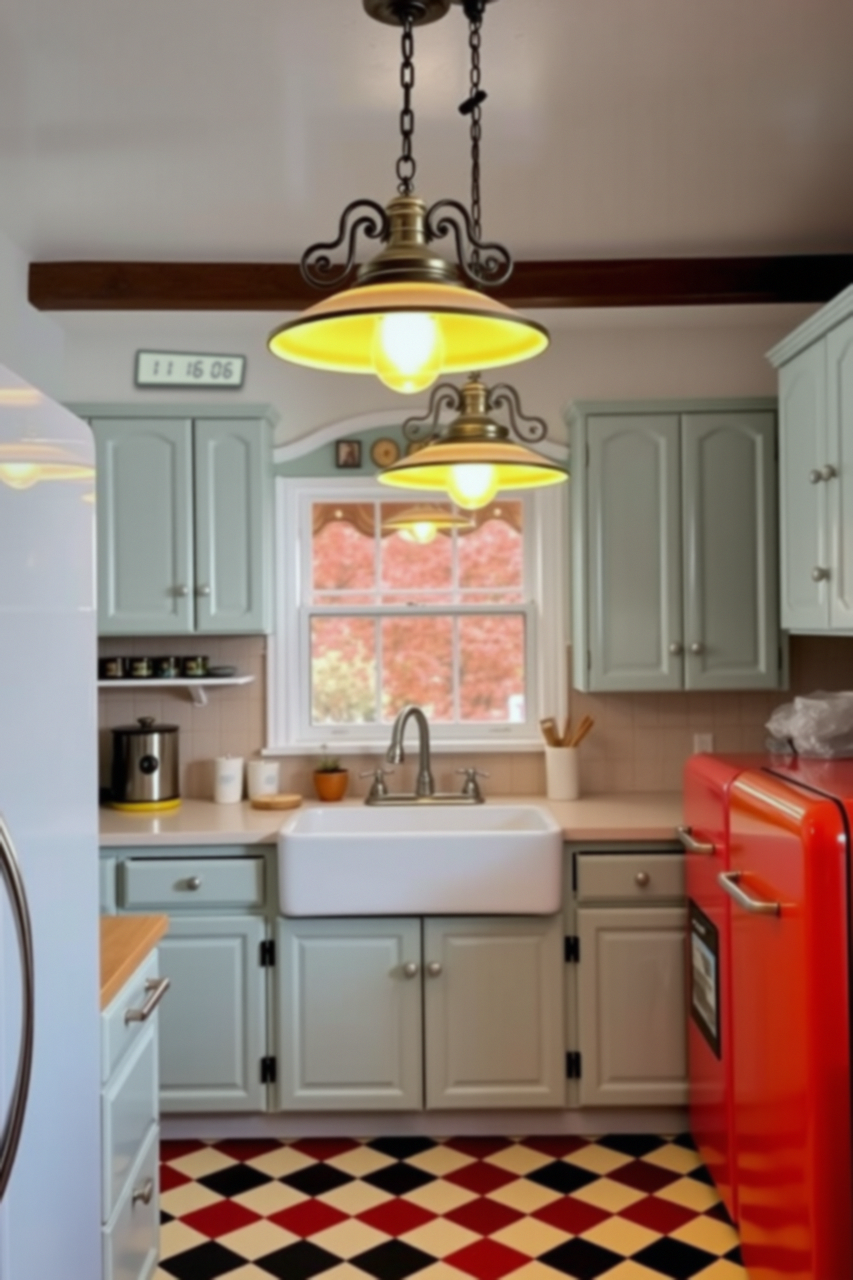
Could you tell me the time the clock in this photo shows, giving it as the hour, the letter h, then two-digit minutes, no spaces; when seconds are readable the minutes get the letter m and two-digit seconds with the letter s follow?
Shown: 11h16m06s
